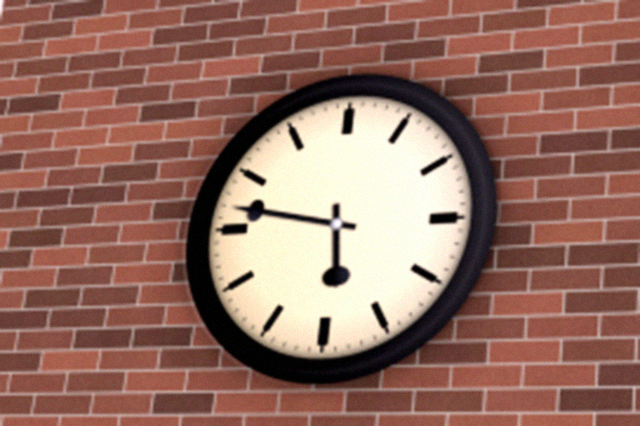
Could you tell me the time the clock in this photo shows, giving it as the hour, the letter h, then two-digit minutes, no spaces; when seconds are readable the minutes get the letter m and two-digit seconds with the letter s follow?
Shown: 5h47
